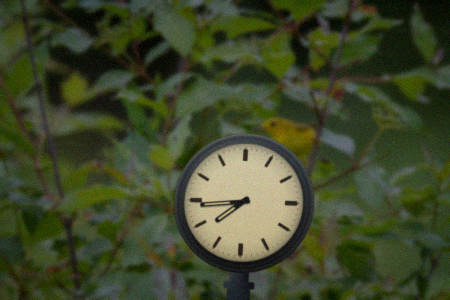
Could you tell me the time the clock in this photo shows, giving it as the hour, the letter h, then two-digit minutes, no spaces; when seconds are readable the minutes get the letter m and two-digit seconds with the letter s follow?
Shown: 7h44
